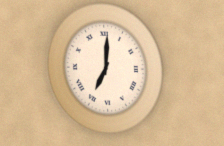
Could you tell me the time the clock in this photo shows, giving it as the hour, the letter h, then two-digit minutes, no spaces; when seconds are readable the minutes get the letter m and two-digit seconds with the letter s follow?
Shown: 7h01
